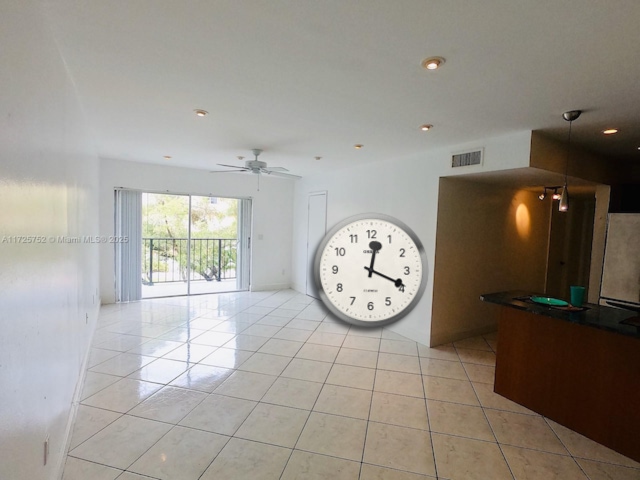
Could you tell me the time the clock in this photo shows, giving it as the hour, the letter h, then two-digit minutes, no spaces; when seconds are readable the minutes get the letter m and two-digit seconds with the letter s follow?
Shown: 12h19
